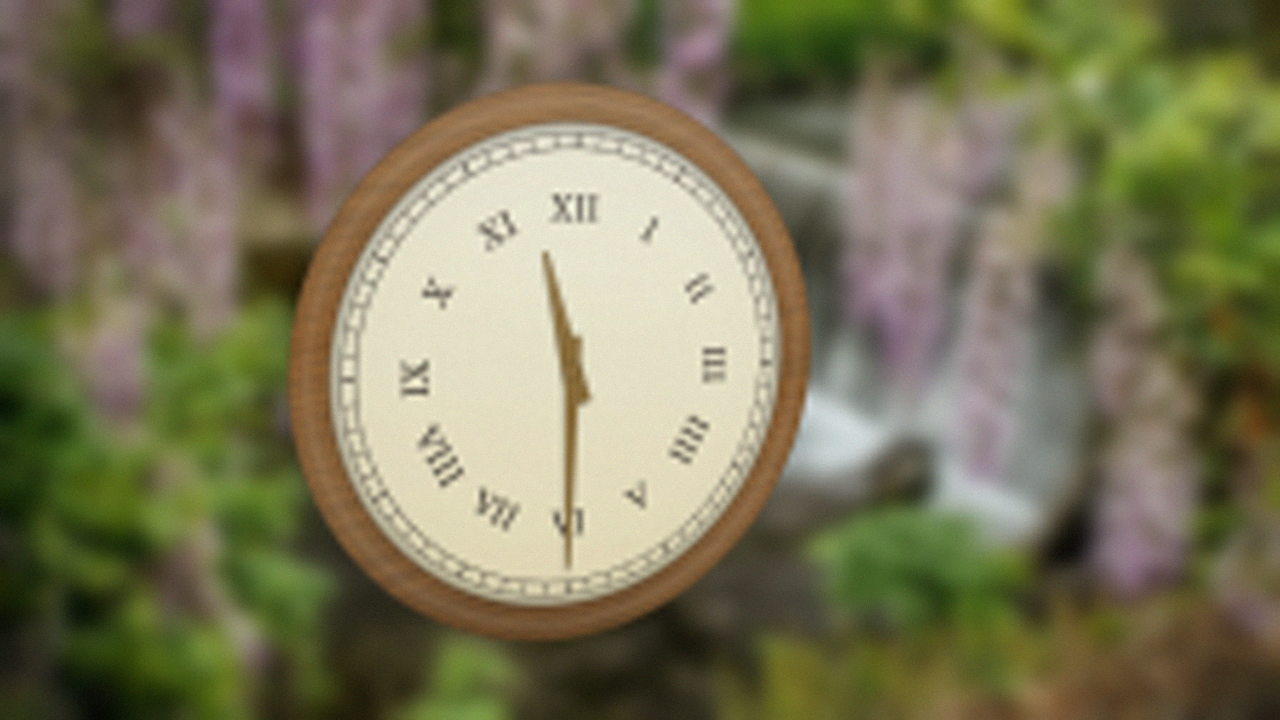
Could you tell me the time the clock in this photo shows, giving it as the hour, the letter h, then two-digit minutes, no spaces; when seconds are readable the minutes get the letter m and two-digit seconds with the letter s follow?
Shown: 11h30
